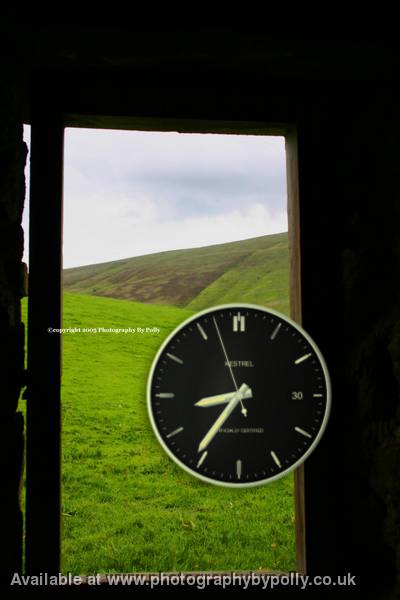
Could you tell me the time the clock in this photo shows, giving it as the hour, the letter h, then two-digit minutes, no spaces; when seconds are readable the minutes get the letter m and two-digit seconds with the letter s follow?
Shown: 8h35m57s
